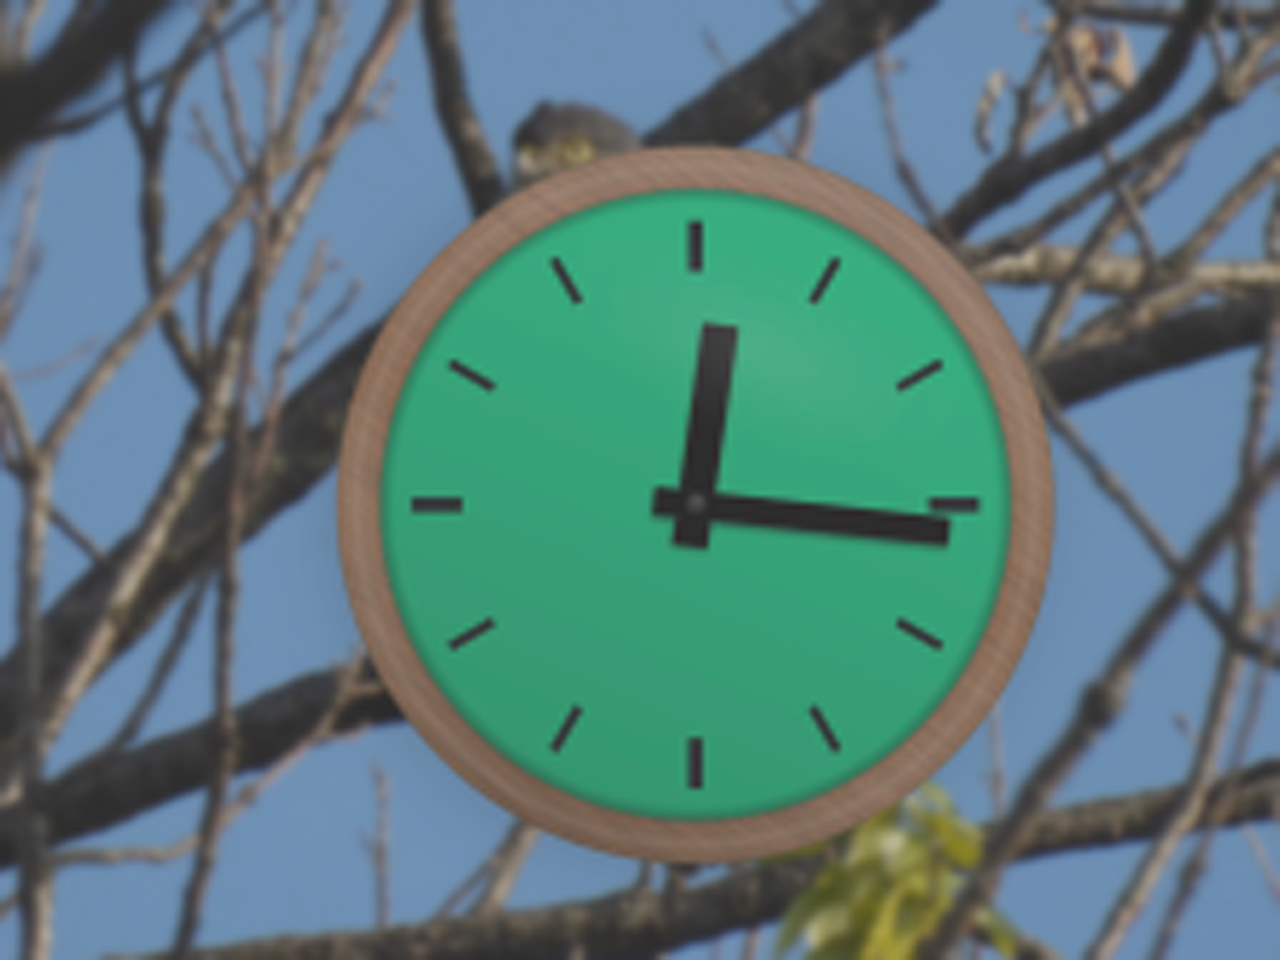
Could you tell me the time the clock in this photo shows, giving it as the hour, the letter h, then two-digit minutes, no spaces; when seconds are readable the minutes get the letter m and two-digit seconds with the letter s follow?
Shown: 12h16
